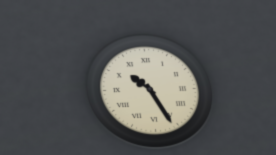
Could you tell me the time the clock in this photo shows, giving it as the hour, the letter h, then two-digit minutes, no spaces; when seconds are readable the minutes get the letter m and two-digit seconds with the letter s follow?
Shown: 10h26
